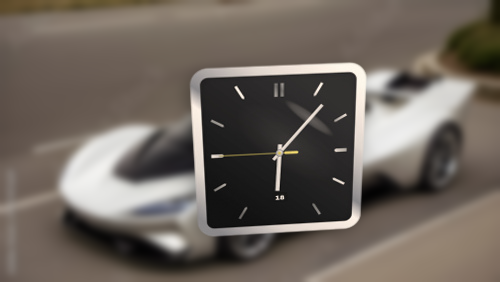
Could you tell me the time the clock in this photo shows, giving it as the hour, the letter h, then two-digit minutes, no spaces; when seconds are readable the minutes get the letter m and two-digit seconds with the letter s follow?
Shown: 6h06m45s
